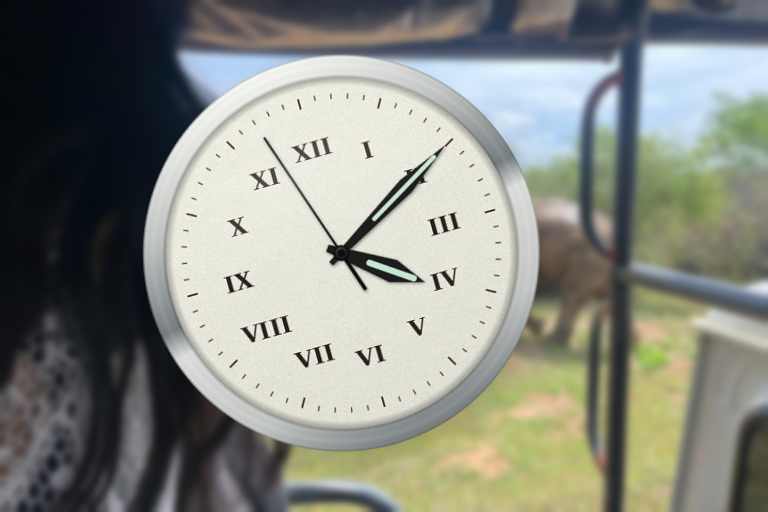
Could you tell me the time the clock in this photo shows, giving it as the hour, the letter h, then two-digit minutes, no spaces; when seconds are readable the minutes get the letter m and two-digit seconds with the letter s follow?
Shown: 4h09m57s
